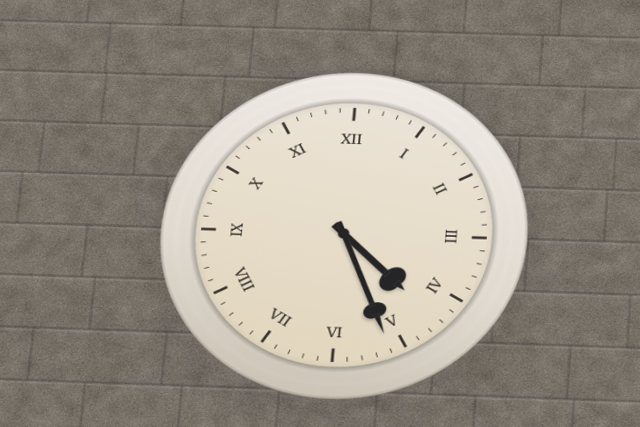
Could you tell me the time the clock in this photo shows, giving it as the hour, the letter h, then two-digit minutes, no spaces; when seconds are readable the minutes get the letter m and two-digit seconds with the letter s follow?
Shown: 4h26
